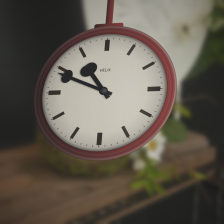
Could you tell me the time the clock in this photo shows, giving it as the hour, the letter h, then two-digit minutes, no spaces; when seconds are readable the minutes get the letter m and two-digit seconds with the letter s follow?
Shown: 10h49
